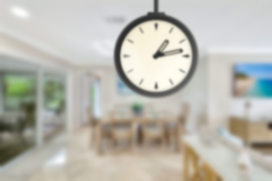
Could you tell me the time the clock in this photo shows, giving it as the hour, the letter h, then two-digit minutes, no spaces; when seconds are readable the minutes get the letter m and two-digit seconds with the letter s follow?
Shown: 1h13
